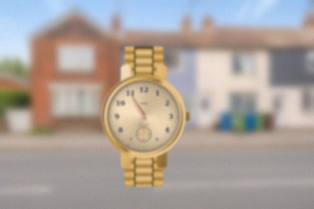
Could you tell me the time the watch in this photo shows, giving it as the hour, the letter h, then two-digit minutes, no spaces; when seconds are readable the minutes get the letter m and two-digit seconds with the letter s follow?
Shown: 10h55
